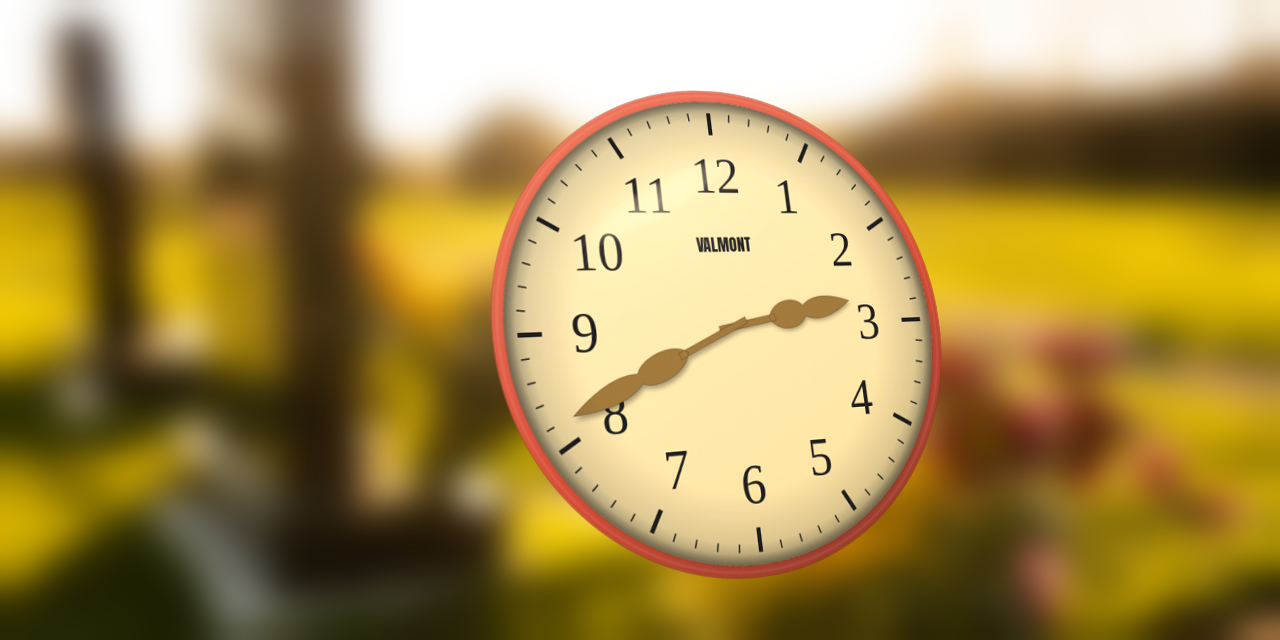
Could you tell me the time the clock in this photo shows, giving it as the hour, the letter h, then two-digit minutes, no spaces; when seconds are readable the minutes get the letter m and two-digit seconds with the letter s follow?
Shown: 2h41
